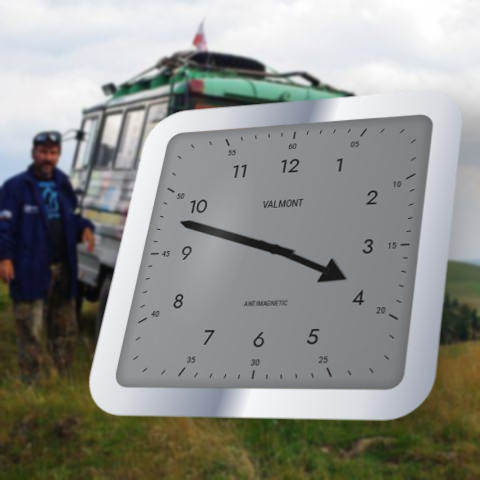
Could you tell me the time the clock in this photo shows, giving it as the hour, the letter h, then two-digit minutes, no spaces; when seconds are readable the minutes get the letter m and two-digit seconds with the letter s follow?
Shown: 3h48
